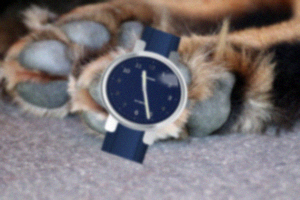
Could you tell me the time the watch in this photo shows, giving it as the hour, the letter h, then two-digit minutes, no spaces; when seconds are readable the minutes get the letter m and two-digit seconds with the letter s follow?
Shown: 11h26
